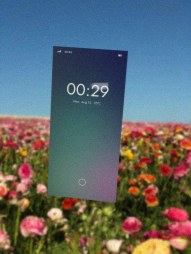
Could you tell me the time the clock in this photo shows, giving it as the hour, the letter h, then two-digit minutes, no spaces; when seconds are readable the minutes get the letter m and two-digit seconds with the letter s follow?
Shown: 0h29
